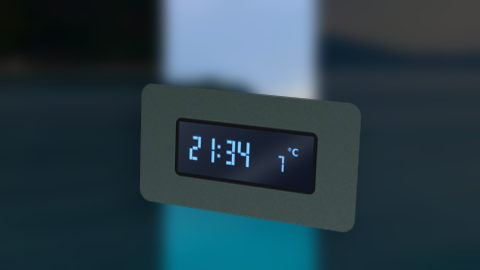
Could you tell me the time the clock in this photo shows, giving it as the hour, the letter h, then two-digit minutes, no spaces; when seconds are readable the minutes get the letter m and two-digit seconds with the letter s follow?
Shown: 21h34
